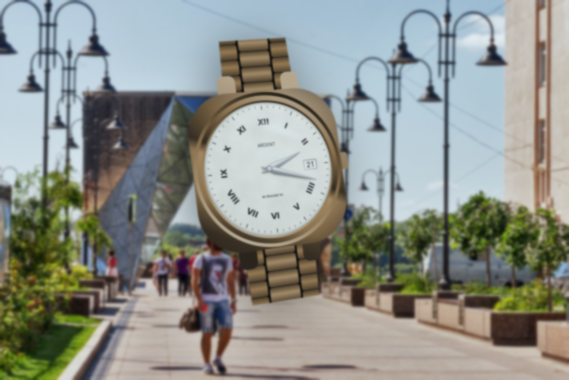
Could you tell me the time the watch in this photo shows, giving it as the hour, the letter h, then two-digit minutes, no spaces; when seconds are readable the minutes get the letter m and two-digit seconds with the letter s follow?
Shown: 2h18
